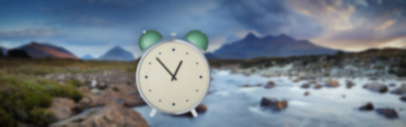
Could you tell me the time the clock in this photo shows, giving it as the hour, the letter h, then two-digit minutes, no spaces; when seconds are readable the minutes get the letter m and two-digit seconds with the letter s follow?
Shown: 12h53
